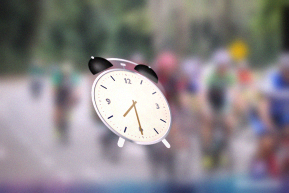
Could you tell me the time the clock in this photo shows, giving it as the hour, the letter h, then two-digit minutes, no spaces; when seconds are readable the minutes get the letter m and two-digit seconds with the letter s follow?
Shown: 7h30
